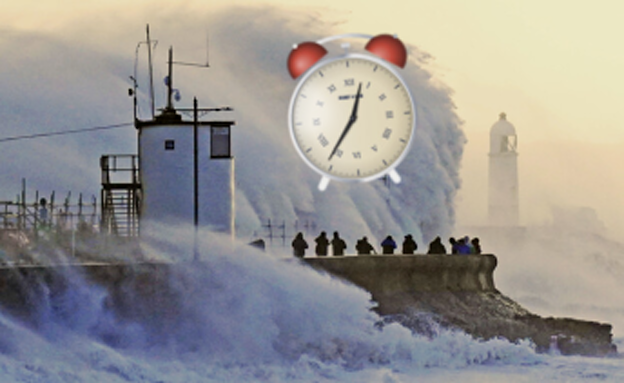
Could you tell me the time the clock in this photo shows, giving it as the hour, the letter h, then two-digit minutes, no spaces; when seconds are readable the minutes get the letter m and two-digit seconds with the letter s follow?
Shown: 12h36
